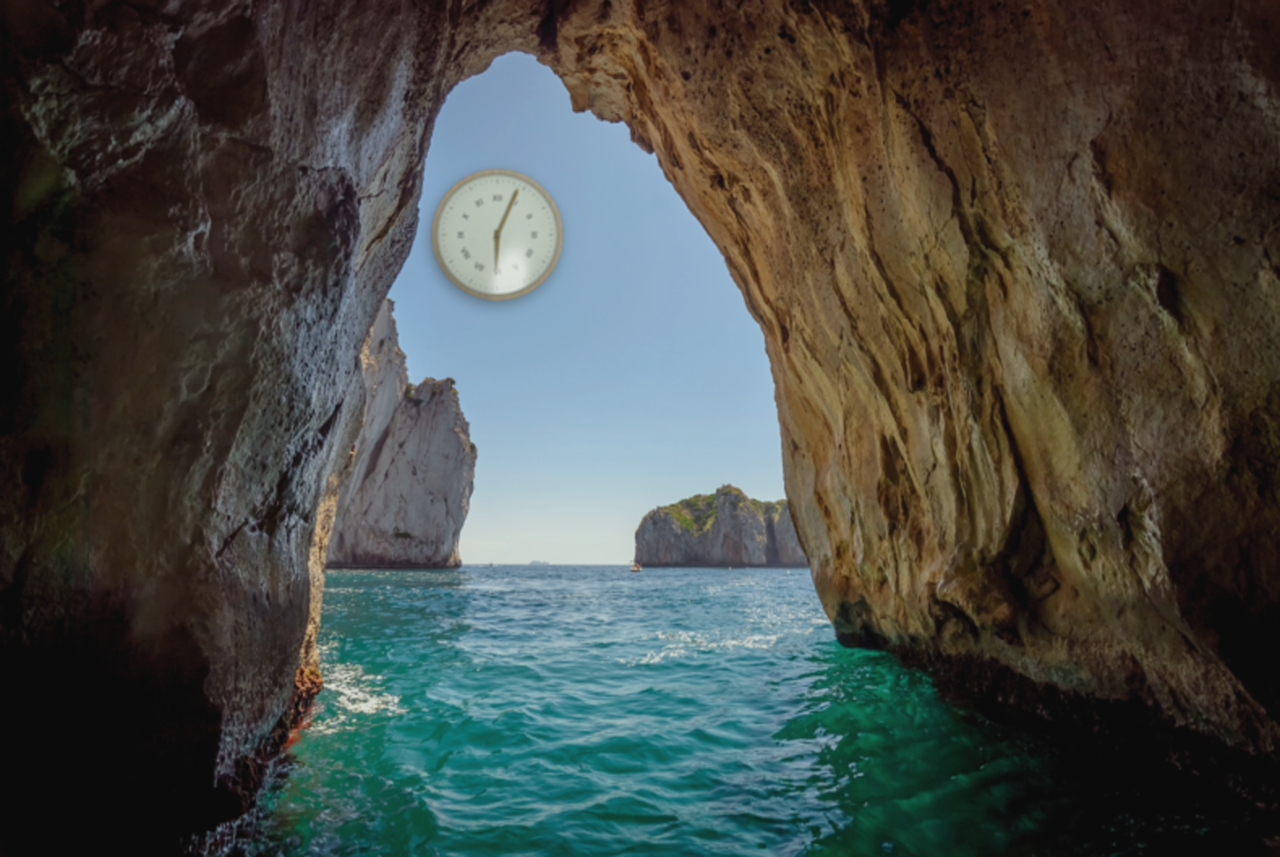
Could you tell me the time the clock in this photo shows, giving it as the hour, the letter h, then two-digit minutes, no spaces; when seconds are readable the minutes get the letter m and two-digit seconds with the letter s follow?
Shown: 6h04
